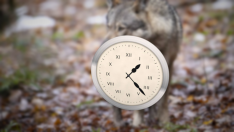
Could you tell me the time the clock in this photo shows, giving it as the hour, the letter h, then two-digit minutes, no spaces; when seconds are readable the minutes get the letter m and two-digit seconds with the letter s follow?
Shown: 1h23
